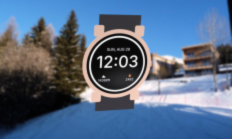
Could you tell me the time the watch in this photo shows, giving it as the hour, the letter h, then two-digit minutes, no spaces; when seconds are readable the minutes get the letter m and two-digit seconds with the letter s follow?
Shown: 12h03
